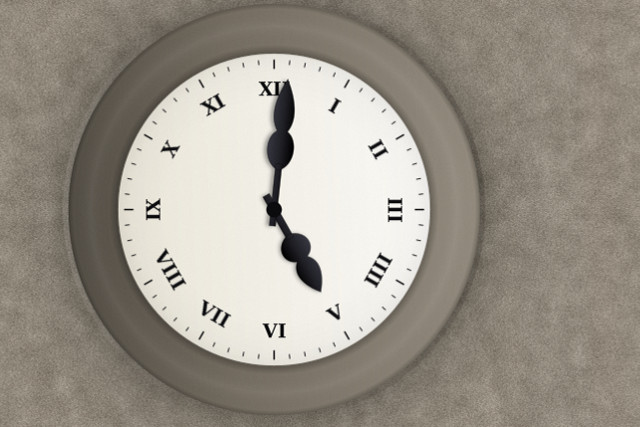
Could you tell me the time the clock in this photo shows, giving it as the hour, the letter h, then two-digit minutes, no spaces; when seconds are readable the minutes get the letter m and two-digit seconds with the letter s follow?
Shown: 5h01
